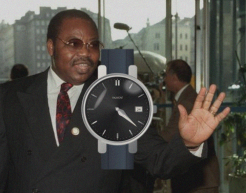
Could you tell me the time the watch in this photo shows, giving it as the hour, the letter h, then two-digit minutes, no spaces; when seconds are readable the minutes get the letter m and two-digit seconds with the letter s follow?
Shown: 4h22
